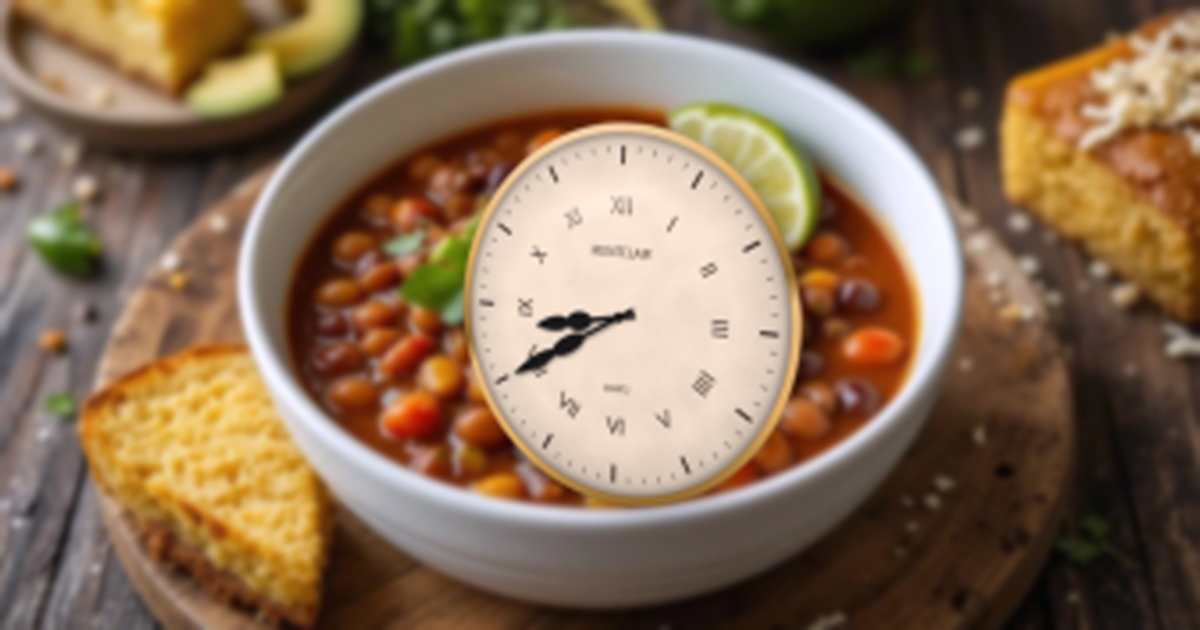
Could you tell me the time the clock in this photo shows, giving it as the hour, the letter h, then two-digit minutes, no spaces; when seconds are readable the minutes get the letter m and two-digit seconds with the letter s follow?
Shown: 8h40
